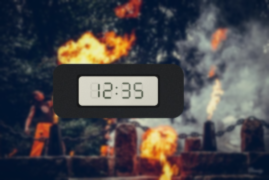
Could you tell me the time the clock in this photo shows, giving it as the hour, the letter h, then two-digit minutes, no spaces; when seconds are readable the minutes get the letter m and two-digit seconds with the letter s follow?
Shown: 12h35
